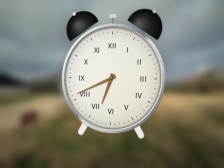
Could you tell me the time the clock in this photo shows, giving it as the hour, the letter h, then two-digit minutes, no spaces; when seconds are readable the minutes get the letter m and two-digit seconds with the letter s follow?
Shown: 6h41
